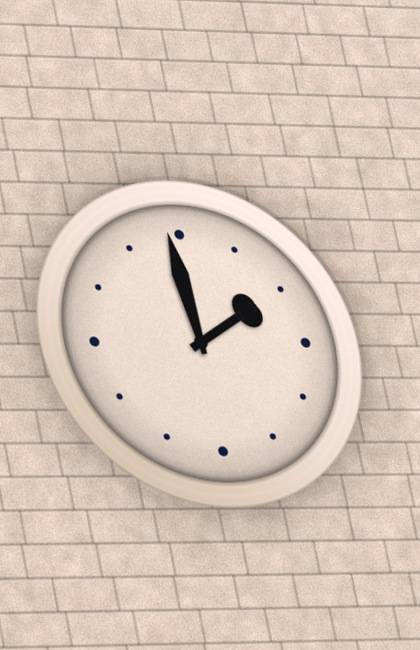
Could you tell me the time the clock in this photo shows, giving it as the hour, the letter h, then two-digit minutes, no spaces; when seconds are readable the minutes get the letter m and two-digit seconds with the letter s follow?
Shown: 1h59
